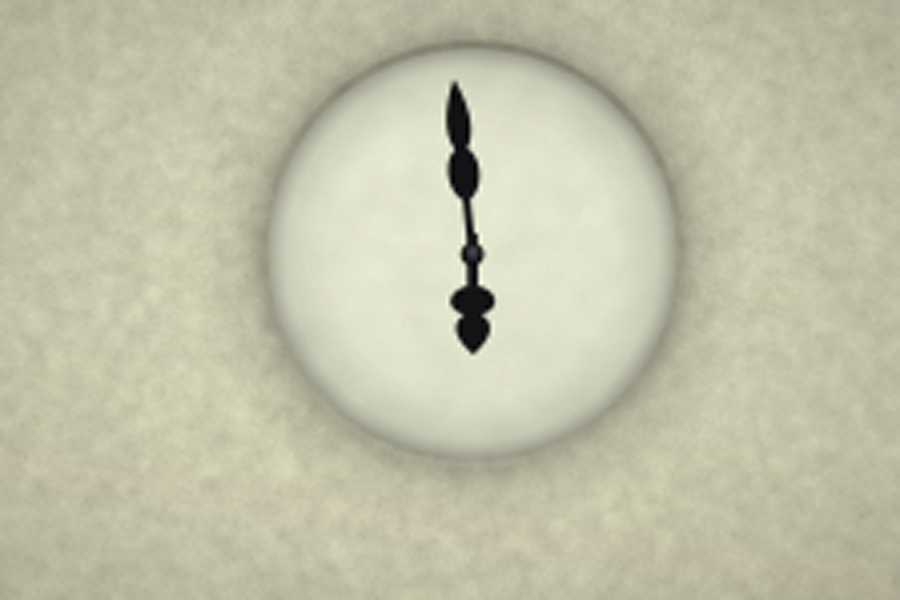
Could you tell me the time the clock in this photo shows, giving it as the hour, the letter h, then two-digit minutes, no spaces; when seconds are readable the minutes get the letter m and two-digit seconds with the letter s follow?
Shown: 5h59
